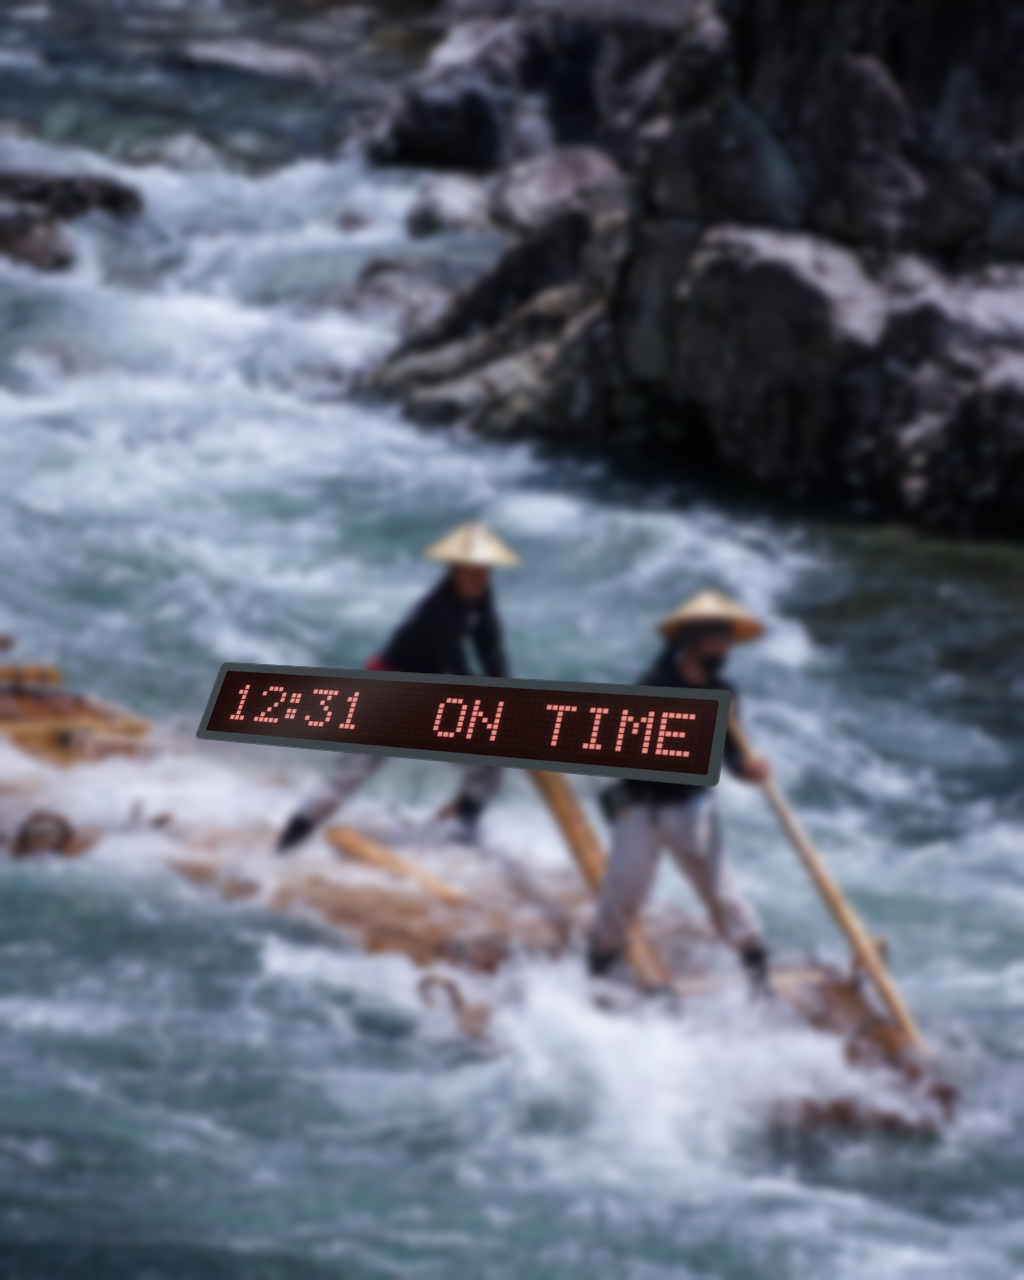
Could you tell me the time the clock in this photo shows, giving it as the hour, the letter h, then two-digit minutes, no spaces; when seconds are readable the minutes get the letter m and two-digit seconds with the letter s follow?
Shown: 12h31
